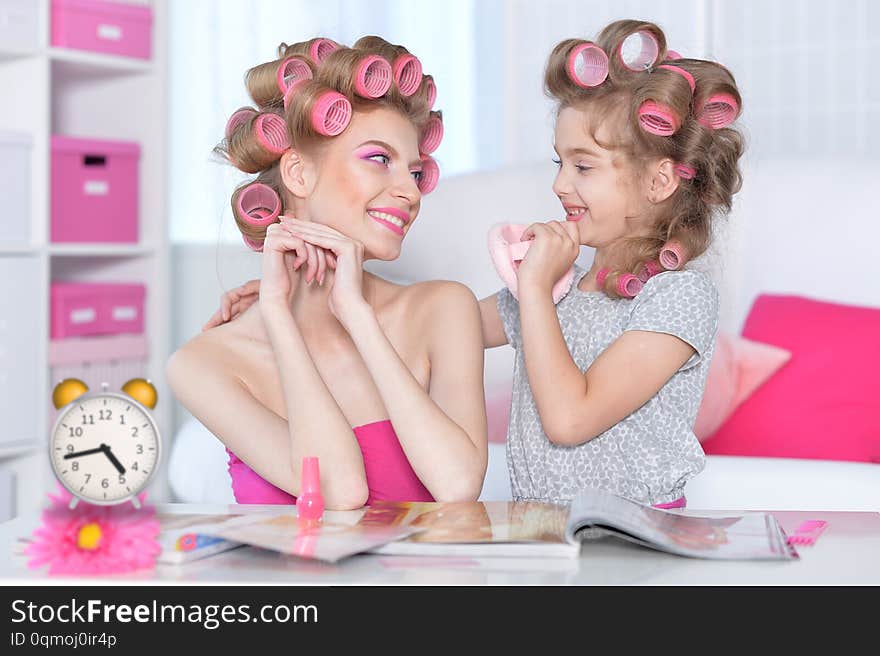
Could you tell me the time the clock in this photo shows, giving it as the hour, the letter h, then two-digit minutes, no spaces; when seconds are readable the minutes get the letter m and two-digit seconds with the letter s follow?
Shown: 4h43
